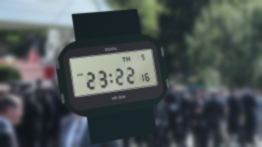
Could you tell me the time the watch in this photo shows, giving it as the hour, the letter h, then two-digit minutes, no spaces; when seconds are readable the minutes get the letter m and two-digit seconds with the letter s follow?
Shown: 23h22
